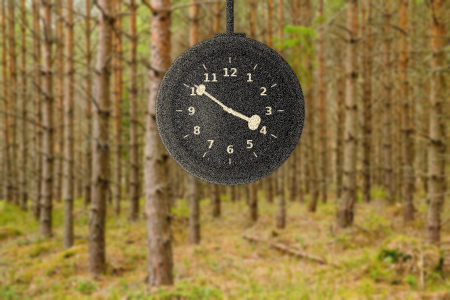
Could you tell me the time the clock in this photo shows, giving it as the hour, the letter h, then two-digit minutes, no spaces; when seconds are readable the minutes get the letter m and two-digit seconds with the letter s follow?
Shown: 3h51
